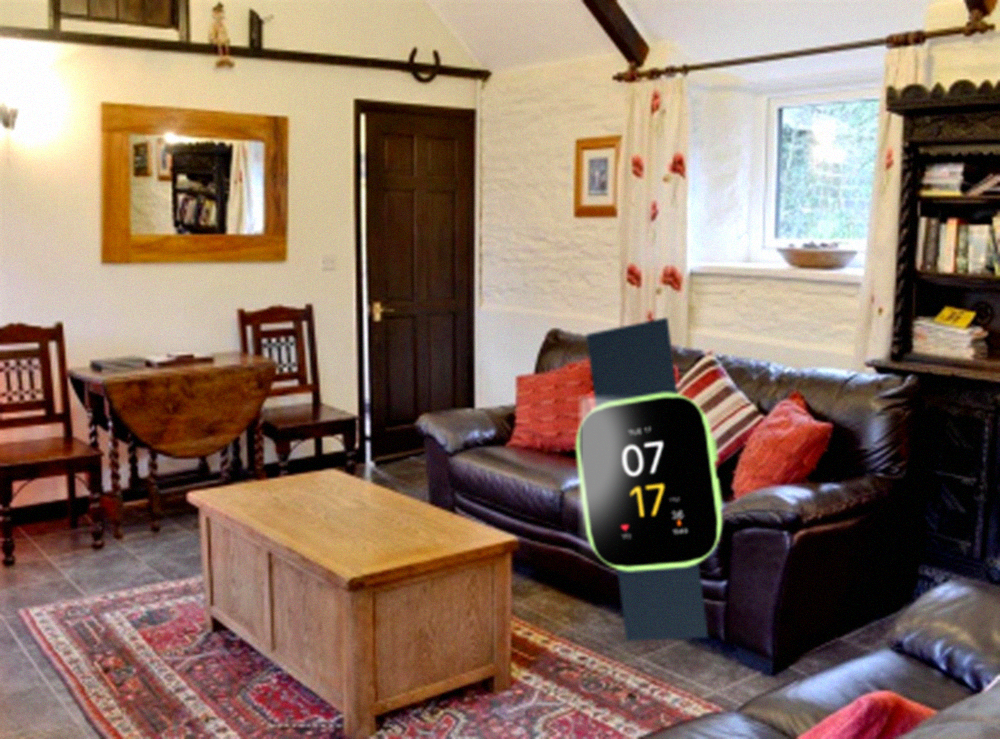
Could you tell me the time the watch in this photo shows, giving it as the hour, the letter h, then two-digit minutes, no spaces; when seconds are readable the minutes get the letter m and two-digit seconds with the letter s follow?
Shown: 7h17
